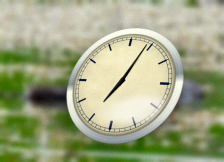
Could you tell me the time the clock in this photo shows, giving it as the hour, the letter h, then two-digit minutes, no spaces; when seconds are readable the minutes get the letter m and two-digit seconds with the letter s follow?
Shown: 7h04
